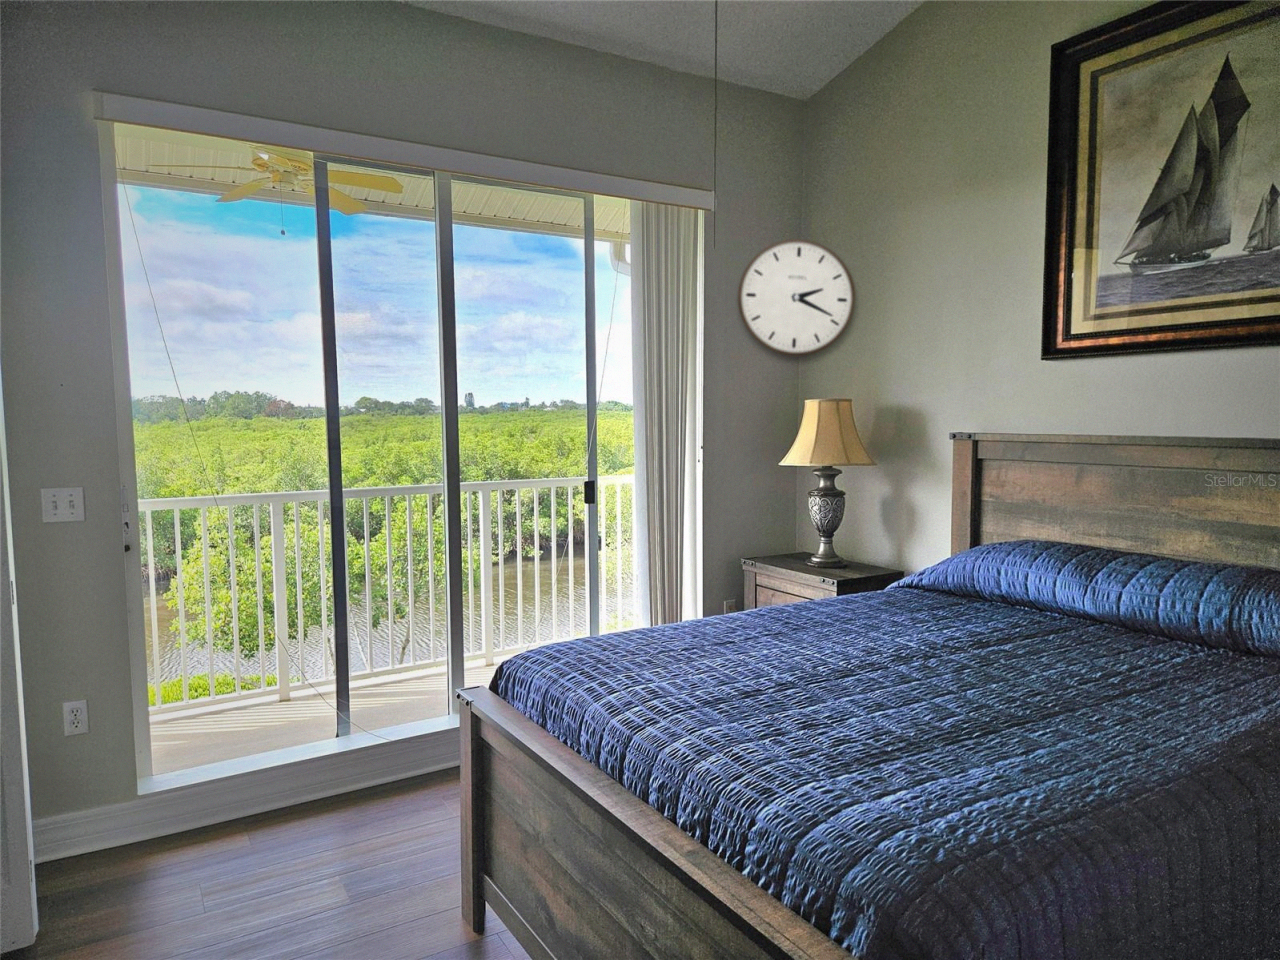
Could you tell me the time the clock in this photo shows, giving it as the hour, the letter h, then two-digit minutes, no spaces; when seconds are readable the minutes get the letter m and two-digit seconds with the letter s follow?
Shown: 2h19
